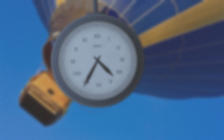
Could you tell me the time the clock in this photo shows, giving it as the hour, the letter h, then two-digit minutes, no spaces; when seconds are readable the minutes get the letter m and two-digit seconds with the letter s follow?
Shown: 4h35
